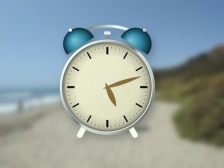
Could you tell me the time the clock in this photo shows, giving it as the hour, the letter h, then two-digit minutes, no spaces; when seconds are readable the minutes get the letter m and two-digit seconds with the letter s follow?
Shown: 5h12
